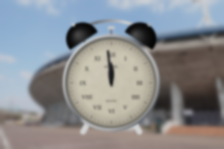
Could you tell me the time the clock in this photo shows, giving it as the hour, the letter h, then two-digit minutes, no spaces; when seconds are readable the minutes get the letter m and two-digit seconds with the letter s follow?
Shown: 11h59
